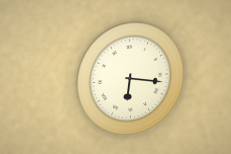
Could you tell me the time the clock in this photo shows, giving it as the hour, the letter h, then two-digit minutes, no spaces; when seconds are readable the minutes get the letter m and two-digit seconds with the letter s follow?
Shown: 6h17
